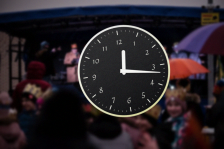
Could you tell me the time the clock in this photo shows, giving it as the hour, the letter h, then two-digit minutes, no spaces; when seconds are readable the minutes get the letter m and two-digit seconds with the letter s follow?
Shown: 12h17
